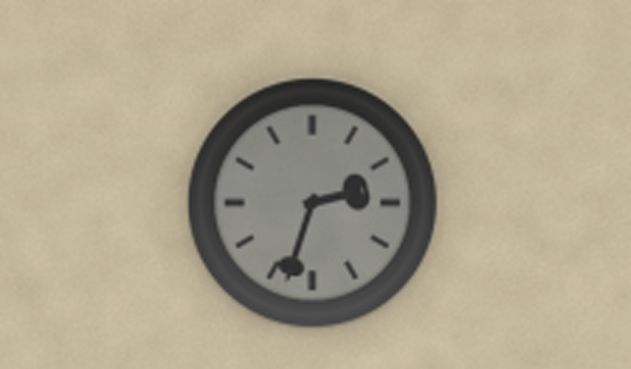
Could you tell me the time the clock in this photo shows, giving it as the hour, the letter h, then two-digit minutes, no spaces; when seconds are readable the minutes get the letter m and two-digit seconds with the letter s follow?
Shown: 2h33
